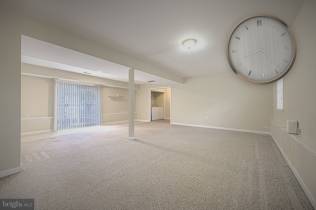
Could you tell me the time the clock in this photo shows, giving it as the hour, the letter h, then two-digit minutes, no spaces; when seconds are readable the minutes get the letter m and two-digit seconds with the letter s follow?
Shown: 8h23
